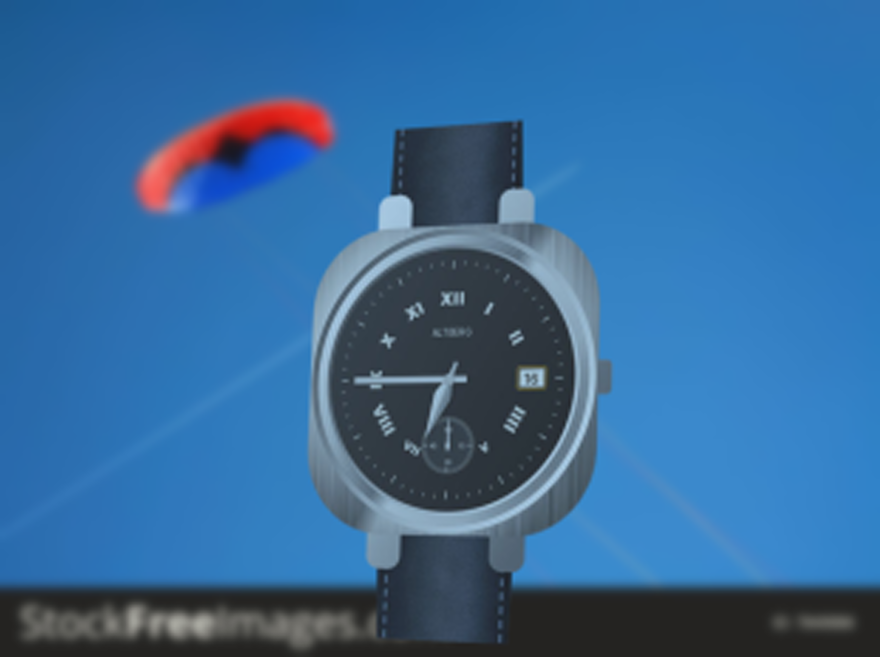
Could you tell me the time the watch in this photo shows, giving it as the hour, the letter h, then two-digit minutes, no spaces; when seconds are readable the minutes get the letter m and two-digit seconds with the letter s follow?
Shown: 6h45
